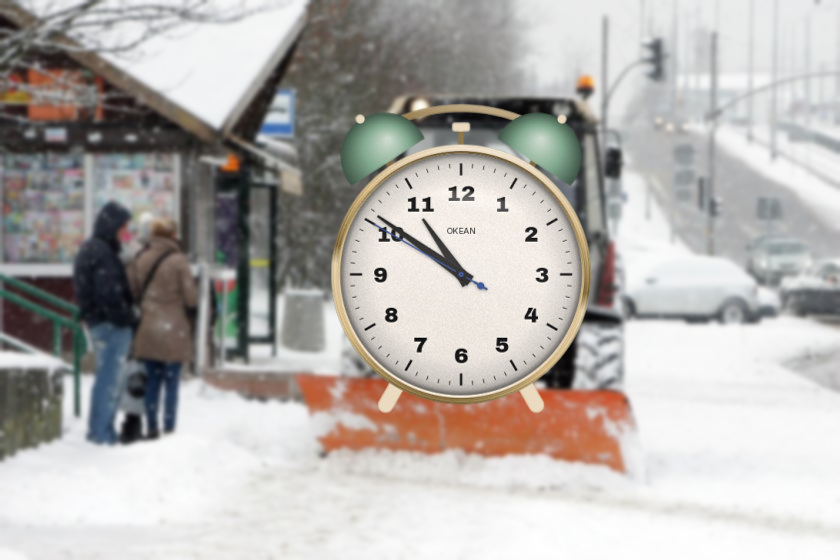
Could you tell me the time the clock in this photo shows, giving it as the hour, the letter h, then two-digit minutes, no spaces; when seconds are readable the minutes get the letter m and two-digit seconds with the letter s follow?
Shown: 10h50m50s
